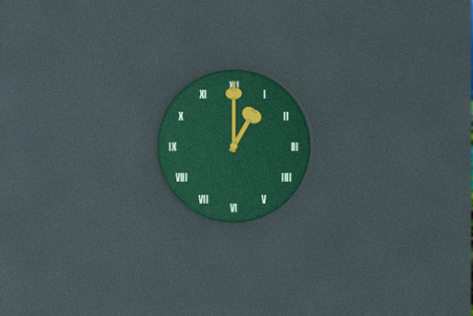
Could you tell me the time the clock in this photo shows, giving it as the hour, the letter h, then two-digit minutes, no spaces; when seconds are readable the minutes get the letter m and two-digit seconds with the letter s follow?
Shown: 1h00
